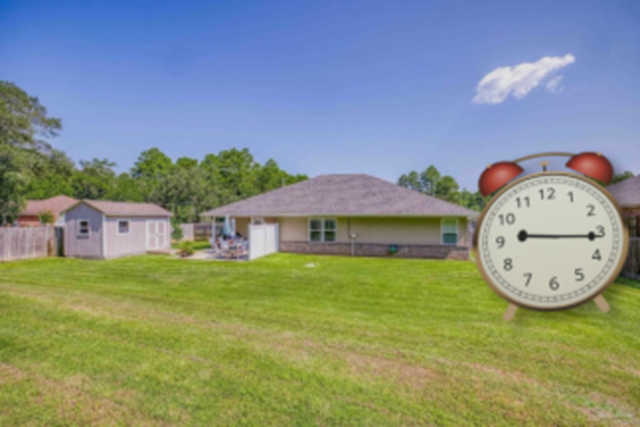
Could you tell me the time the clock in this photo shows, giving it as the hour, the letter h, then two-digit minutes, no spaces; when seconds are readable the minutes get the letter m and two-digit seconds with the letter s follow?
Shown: 9h16
